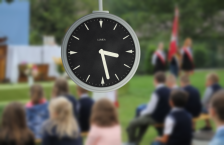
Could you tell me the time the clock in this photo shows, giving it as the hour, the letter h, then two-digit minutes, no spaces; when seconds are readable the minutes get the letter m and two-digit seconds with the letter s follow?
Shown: 3h28
